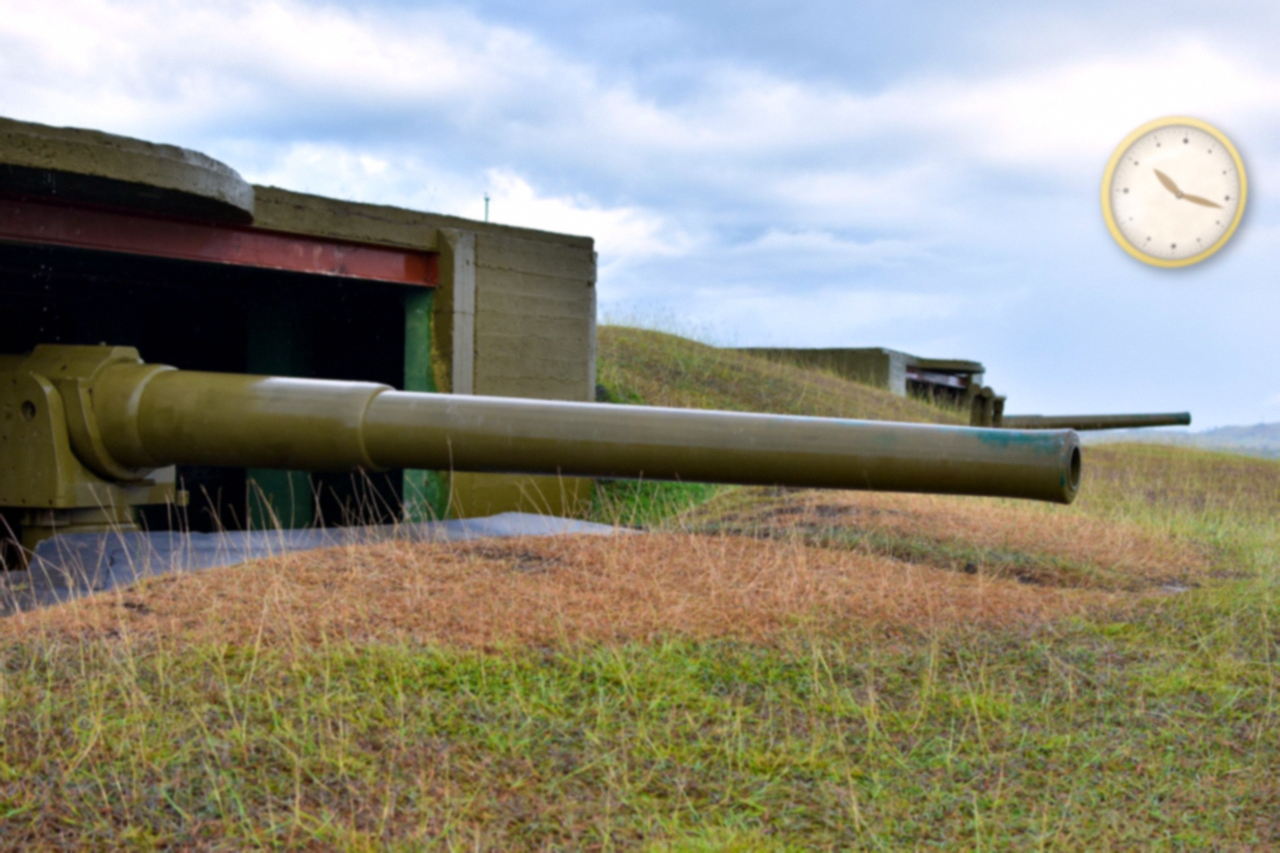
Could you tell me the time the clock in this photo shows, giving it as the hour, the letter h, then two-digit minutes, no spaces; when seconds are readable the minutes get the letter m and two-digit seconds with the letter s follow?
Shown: 10h17
